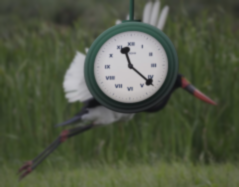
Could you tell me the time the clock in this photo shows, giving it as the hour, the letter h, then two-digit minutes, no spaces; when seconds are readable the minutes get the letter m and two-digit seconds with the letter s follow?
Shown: 11h22
